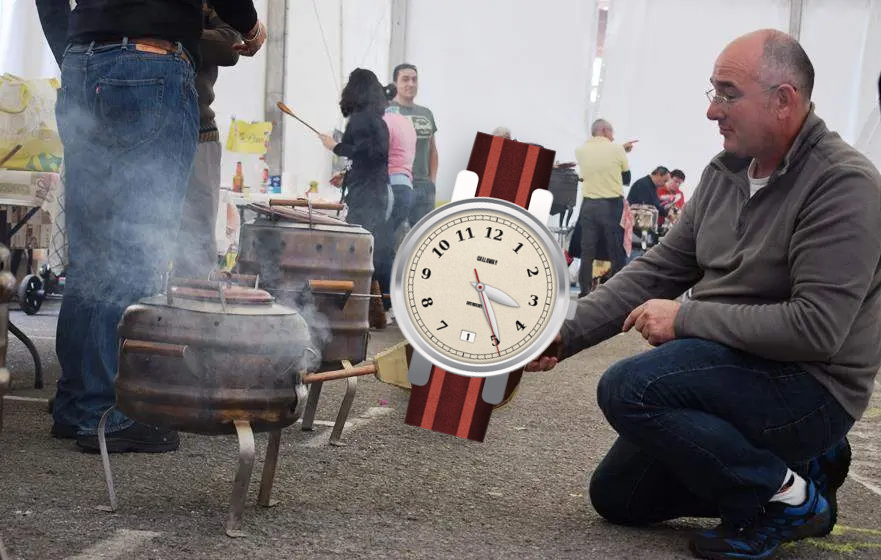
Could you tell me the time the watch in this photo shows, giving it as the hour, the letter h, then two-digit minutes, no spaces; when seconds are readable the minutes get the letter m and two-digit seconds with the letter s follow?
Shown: 3h24m25s
